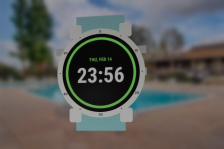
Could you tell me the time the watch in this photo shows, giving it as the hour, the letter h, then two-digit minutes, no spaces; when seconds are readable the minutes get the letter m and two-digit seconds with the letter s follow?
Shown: 23h56
